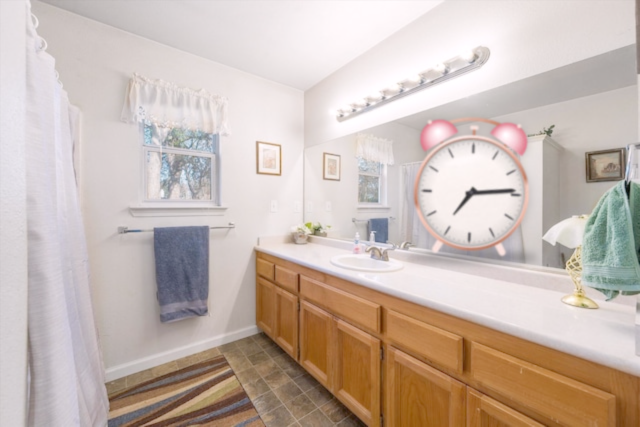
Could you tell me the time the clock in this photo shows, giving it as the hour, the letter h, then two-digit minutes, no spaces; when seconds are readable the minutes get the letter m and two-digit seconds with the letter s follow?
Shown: 7h14
